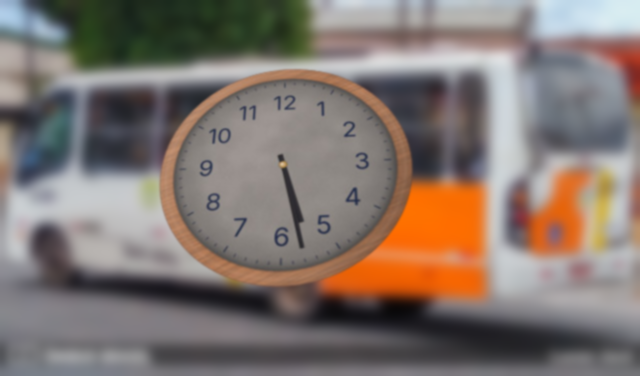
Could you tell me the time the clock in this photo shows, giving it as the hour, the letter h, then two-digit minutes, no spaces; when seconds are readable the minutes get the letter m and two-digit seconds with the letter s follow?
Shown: 5h28
